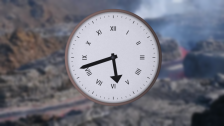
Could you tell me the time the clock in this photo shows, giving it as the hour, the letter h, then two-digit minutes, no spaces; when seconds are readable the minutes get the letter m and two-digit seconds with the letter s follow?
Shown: 5h42
